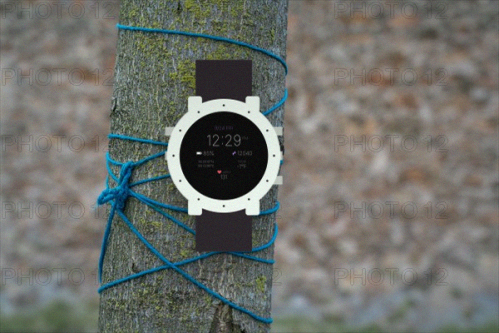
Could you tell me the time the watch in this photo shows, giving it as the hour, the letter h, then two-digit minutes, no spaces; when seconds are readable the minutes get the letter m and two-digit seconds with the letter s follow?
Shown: 12h29
